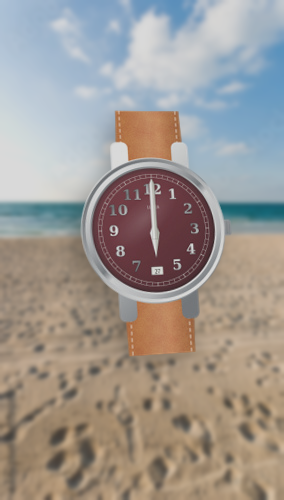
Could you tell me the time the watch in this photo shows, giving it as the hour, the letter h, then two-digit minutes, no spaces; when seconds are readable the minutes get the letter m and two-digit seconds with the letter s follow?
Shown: 6h00
